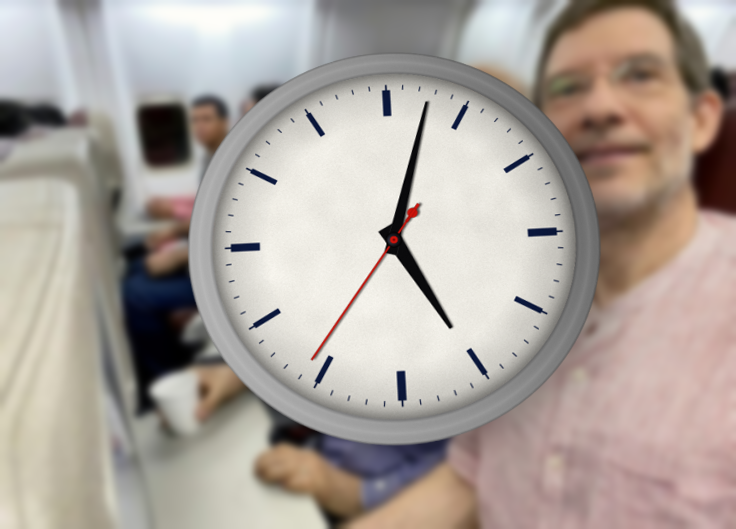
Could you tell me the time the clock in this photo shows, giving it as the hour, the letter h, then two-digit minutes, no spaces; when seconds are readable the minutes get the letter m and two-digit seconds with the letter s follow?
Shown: 5h02m36s
